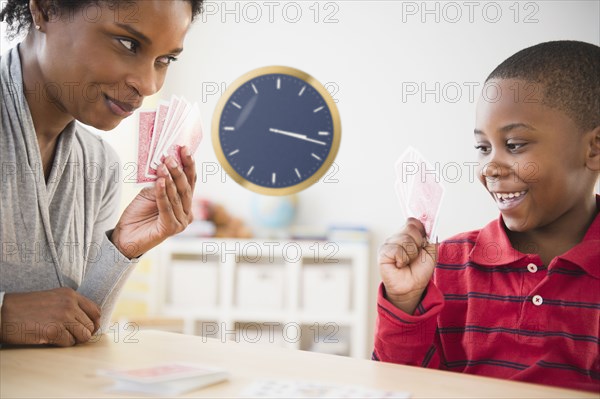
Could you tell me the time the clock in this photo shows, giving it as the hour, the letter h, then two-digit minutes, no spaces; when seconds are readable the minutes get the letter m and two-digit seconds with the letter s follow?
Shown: 3h17
